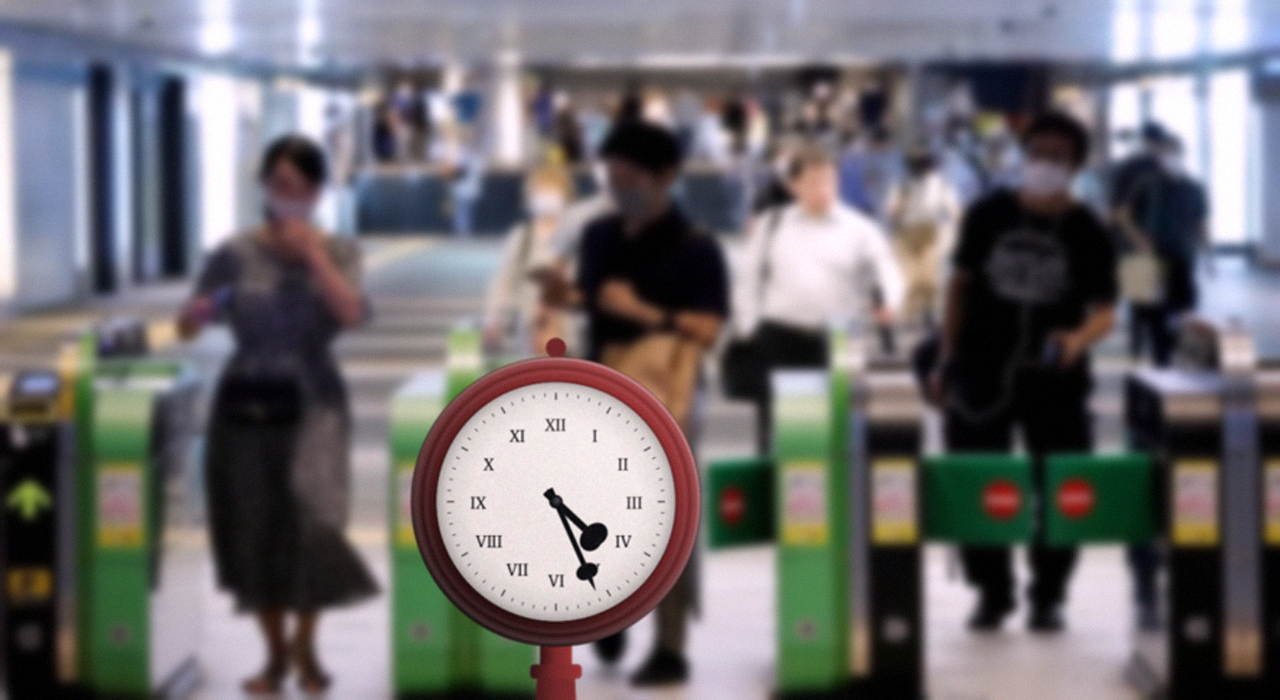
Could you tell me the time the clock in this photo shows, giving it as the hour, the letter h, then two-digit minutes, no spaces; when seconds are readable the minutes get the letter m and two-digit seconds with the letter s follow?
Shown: 4h26
